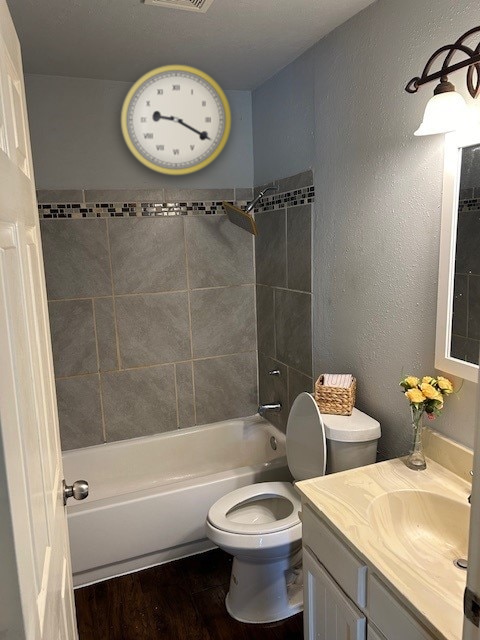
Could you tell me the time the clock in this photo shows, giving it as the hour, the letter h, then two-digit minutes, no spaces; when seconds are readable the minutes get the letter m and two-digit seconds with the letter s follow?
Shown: 9h20
